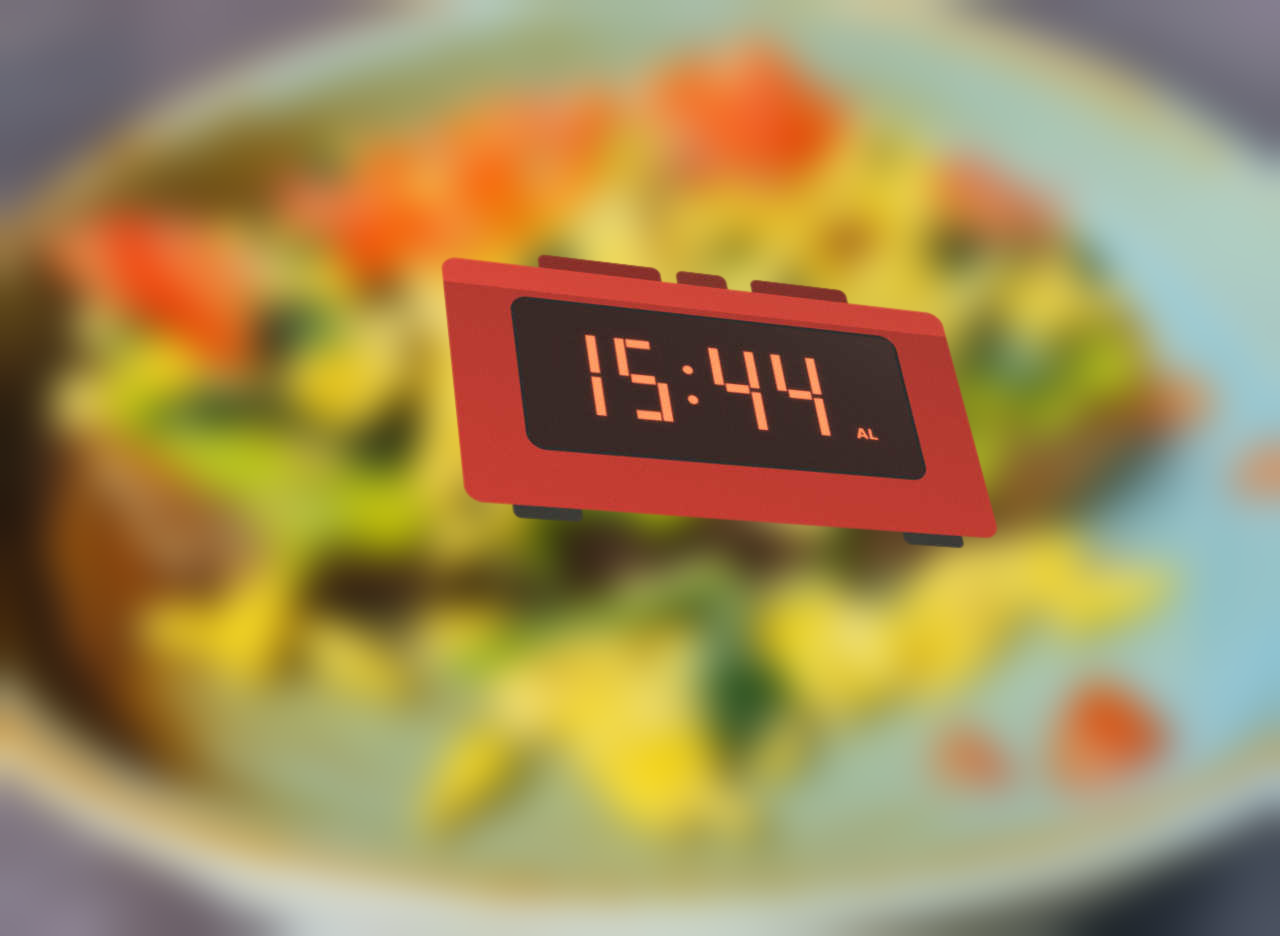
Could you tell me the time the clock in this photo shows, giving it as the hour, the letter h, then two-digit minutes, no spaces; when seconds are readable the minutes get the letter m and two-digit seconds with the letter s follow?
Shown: 15h44
